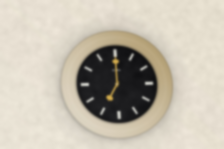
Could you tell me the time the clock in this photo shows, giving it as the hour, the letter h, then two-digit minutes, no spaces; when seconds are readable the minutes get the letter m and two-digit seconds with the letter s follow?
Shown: 7h00
